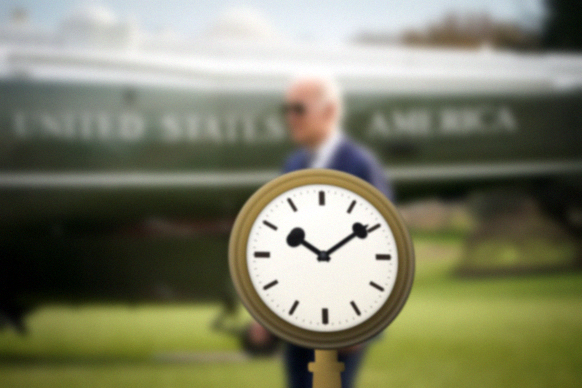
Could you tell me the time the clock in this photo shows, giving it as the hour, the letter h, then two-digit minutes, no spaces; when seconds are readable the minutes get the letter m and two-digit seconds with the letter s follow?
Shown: 10h09
